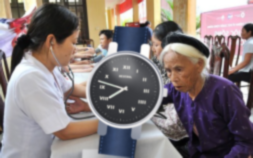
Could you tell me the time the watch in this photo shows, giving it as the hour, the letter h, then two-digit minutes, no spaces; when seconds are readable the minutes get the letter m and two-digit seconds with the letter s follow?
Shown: 7h47
